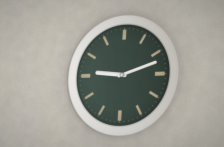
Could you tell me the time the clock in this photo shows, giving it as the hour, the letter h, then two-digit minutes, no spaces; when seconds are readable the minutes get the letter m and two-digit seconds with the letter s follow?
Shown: 9h12
